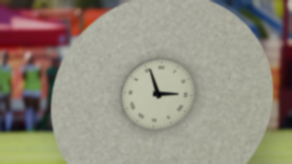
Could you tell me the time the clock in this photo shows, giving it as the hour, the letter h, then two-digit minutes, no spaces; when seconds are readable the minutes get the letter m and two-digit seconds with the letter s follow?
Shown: 2h56
